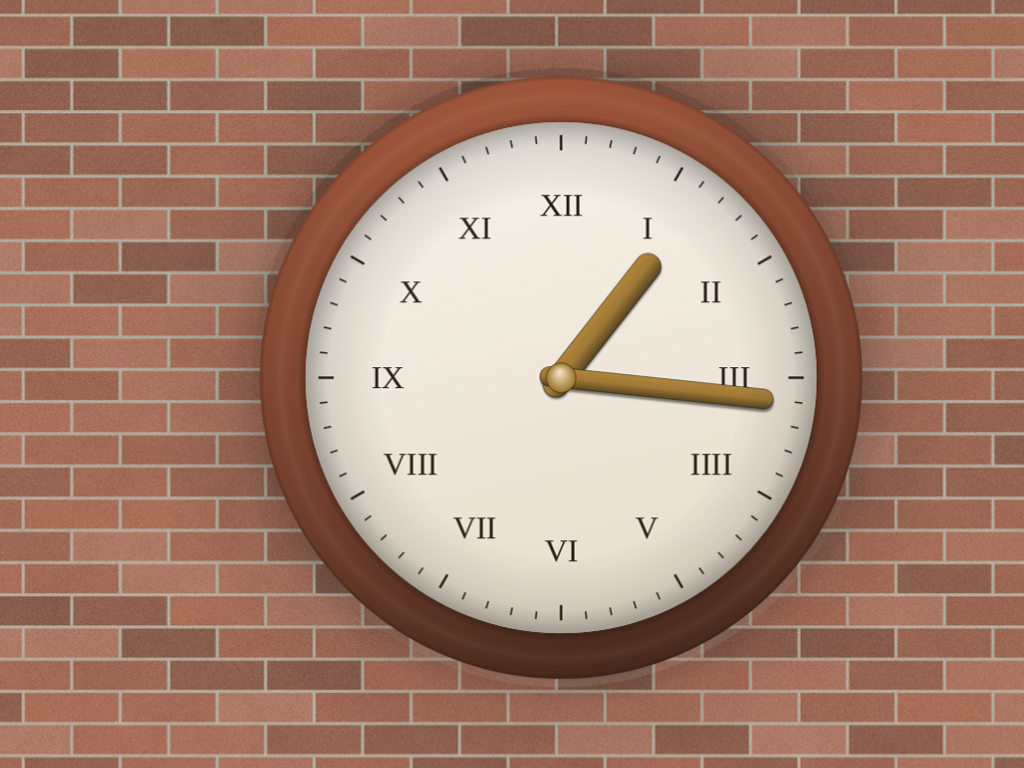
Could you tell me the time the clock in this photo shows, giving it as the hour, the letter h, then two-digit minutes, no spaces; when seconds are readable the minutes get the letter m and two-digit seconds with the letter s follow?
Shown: 1h16
